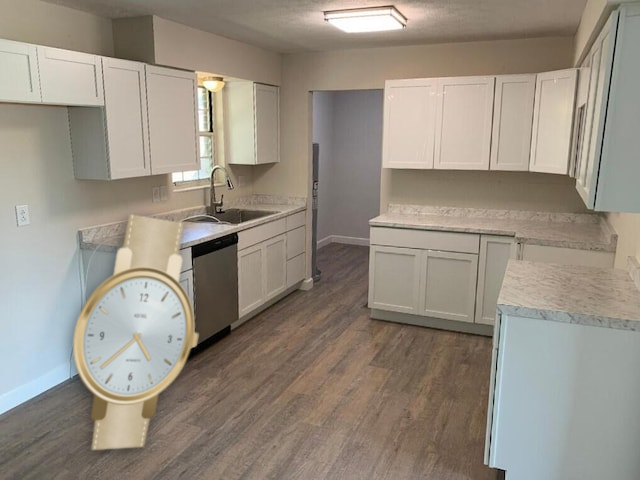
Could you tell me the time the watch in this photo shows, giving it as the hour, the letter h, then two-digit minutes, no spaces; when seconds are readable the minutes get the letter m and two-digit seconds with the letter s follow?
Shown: 4h38
